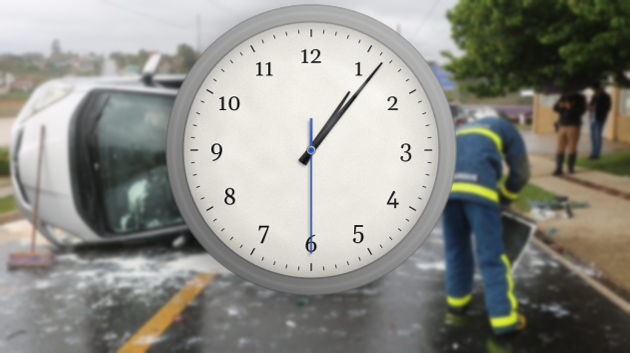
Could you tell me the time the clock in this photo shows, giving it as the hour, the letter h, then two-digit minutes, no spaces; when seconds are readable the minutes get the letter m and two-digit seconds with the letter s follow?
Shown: 1h06m30s
